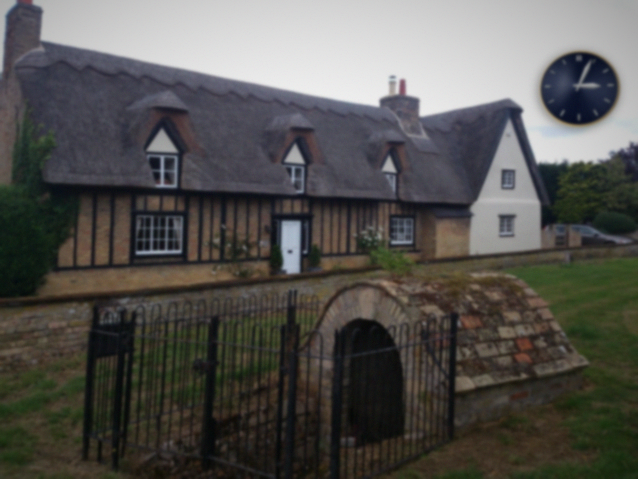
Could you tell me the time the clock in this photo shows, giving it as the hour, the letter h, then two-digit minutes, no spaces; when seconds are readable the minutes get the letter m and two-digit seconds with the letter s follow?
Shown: 3h04
